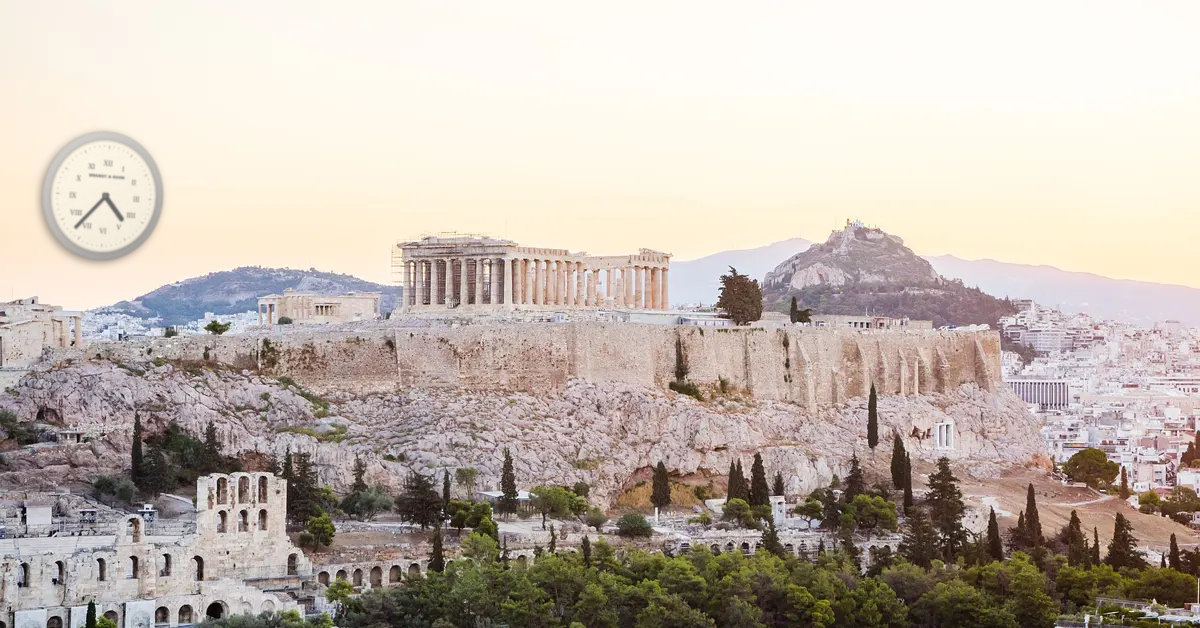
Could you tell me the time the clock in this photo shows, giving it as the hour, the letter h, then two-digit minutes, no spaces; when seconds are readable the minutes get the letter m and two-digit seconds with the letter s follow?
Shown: 4h37
